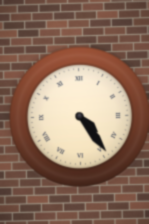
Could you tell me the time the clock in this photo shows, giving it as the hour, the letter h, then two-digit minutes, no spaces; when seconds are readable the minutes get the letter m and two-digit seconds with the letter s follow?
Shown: 4h24
